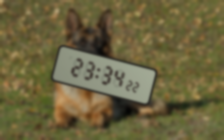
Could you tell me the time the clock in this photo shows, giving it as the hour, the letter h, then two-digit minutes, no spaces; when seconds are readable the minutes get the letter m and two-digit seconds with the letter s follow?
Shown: 23h34
